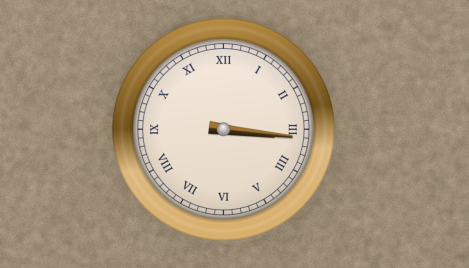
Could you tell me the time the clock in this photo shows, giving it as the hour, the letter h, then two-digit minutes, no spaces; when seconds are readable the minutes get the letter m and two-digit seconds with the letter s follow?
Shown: 3h16
